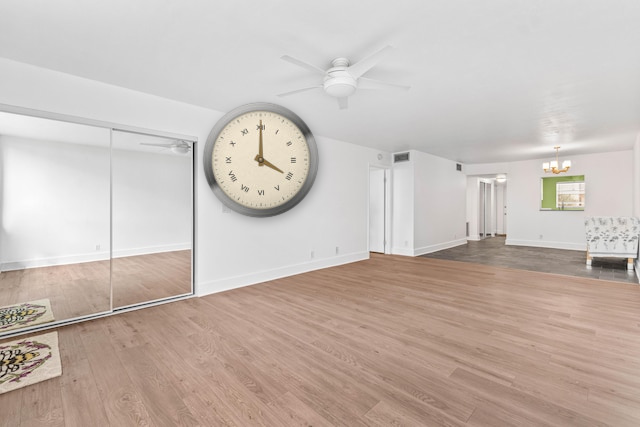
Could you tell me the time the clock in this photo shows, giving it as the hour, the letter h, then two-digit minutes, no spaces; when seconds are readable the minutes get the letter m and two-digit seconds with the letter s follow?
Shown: 4h00
